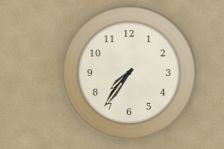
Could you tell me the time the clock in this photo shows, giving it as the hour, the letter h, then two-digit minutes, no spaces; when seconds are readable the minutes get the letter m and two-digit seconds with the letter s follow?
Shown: 7h36
